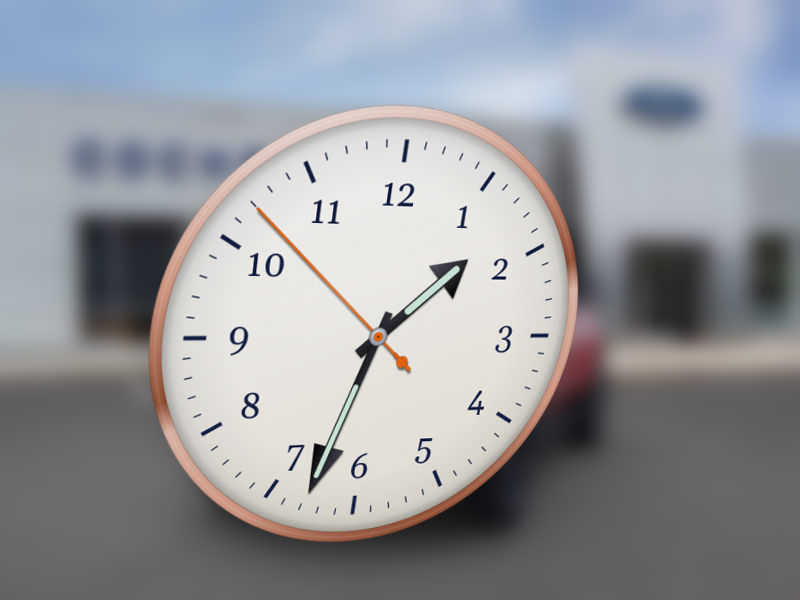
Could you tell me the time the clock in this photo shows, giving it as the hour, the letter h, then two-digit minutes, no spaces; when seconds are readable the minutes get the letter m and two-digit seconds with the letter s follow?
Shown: 1h32m52s
